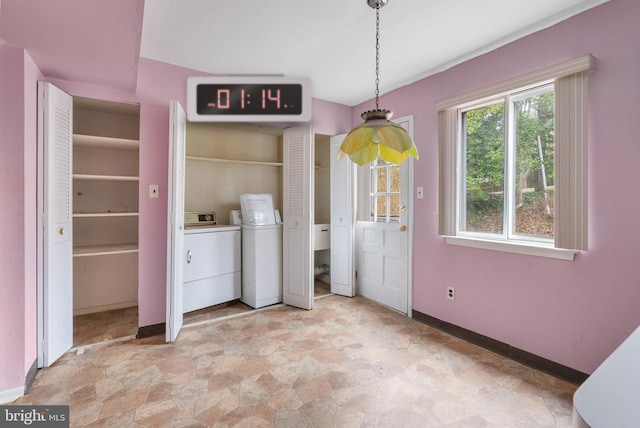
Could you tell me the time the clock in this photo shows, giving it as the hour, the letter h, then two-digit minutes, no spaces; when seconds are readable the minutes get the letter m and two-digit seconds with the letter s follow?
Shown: 1h14
